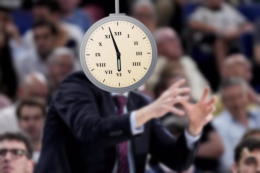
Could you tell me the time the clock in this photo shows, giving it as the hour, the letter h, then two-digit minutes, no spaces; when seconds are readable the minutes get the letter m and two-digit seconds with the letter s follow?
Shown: 5h57
